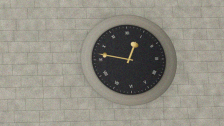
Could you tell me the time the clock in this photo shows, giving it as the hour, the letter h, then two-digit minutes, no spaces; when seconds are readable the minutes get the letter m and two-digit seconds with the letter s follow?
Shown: 12h47
